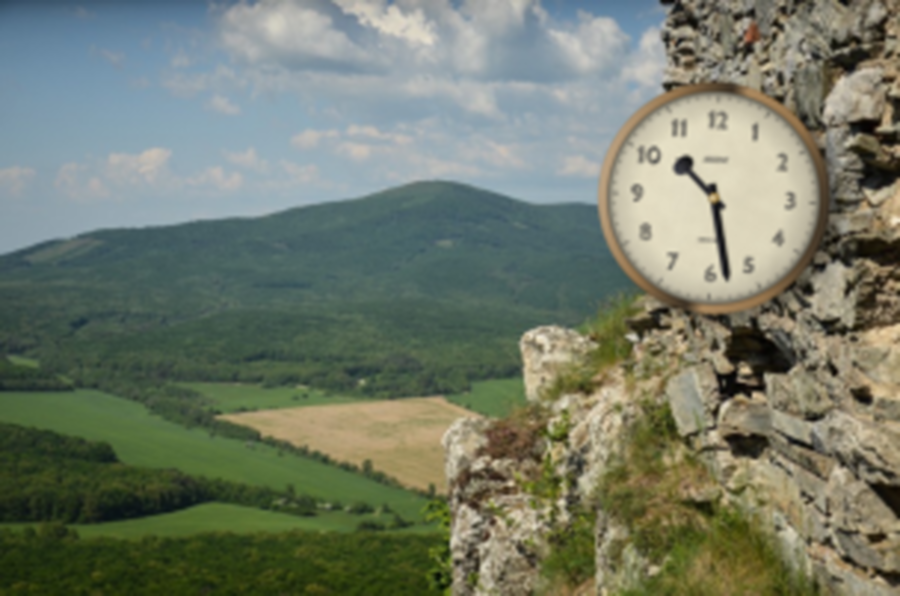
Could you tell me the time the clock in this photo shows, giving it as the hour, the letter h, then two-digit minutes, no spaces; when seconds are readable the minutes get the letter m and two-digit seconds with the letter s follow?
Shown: 10h28
